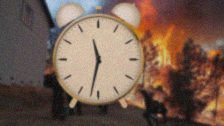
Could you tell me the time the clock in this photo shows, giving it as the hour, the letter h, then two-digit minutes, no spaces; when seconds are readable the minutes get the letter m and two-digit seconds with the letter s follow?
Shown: 11h32
